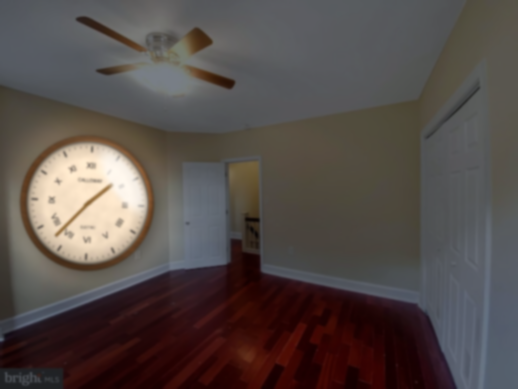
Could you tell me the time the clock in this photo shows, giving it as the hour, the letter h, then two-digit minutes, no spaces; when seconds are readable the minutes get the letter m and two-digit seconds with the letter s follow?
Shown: 1h37
